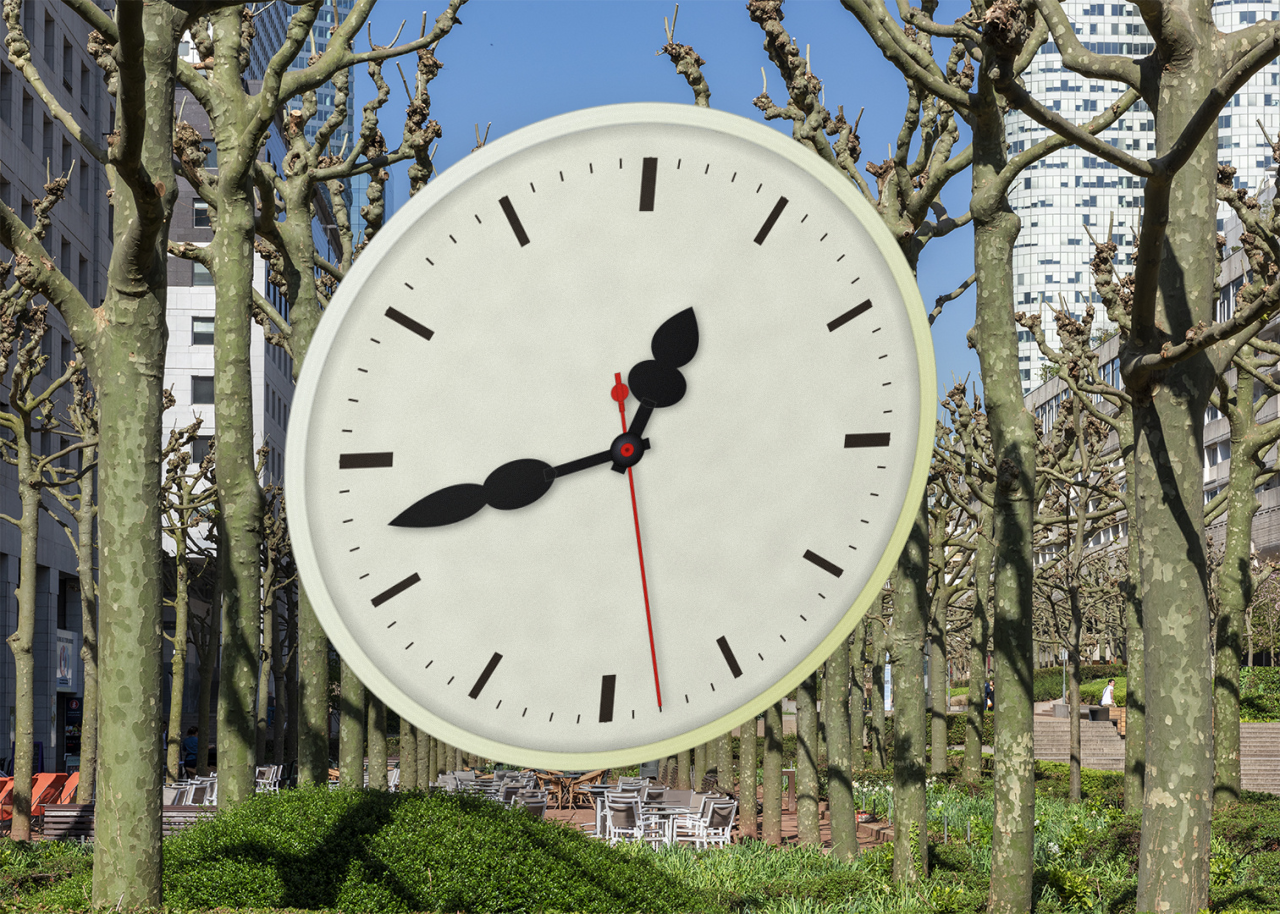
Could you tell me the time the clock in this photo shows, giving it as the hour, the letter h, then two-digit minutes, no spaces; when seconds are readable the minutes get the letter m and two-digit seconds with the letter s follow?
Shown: 12h42m28s
